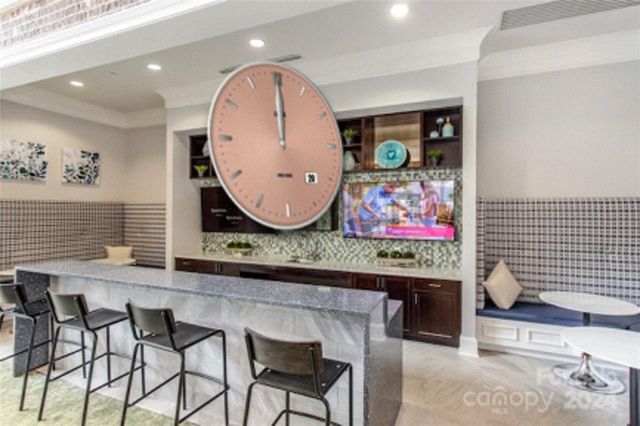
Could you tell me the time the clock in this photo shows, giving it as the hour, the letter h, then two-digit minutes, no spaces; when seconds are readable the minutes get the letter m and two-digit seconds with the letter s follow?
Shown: 12h00
